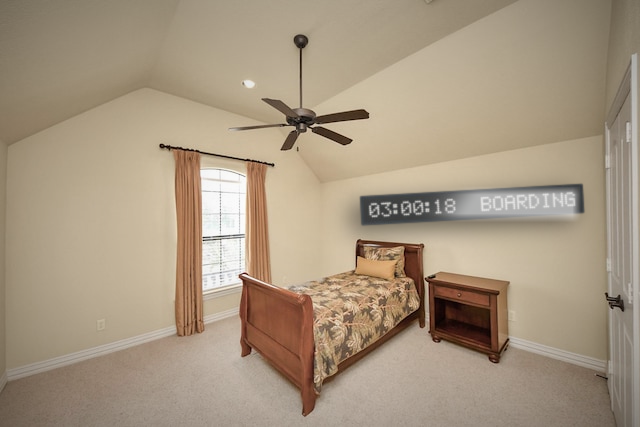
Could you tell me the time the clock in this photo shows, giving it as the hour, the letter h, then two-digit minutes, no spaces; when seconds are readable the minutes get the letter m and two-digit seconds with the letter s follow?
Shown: 3h00m18s
